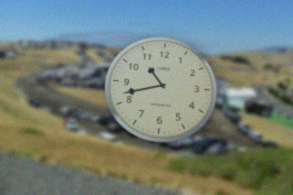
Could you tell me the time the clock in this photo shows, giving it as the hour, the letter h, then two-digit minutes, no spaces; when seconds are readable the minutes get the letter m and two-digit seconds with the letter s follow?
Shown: 10h42
